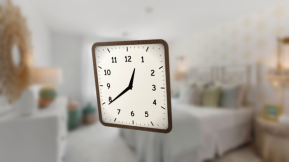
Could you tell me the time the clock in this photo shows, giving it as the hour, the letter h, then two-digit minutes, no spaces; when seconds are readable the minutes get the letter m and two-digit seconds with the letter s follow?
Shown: 12h39
